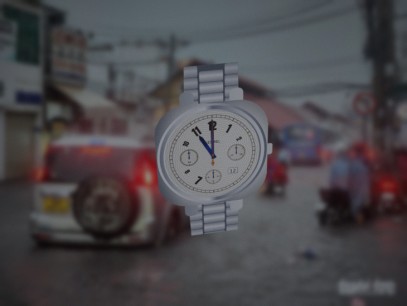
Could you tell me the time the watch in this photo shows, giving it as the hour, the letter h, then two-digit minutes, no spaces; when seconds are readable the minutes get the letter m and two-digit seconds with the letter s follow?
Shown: 11h00
